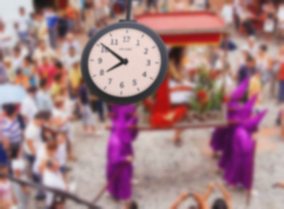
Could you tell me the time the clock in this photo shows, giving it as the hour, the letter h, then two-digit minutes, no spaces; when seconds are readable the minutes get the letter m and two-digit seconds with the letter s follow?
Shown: 7h51
